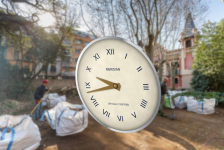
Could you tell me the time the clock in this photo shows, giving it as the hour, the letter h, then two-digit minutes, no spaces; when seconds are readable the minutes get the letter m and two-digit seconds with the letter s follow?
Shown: 9h43
